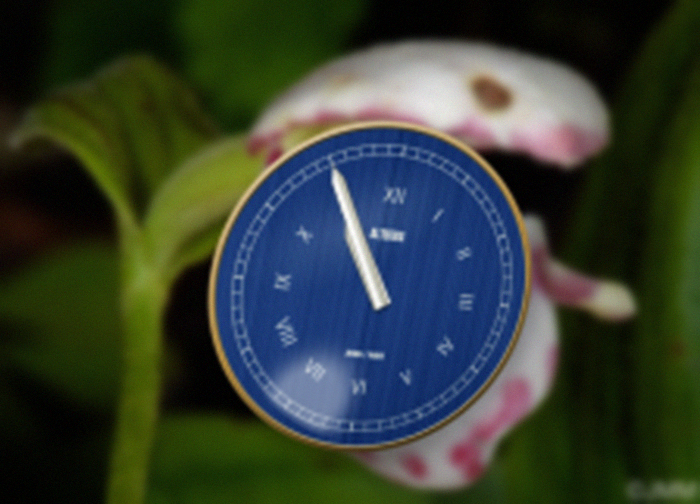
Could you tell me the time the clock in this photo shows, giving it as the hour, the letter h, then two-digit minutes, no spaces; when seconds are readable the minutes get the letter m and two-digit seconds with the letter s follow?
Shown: 10h55
